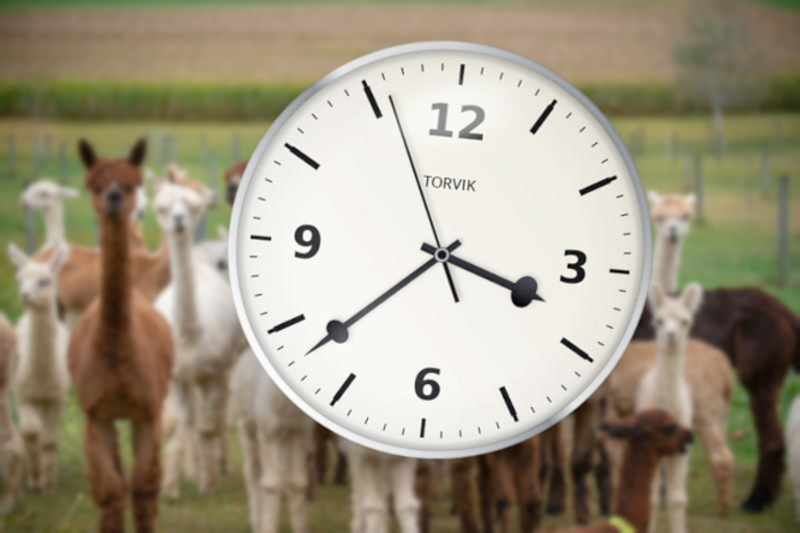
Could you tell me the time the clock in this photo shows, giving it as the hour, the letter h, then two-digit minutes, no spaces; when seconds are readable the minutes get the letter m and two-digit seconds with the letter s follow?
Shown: 3h37m56s
